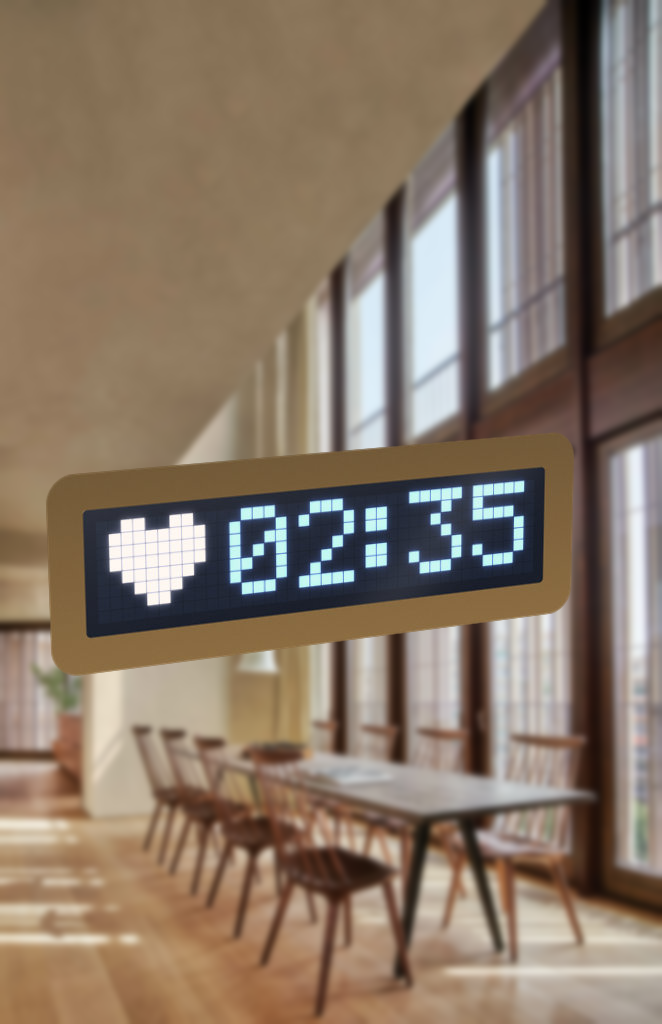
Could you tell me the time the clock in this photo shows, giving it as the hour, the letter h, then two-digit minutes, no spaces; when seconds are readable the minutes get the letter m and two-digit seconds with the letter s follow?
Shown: 2h35
